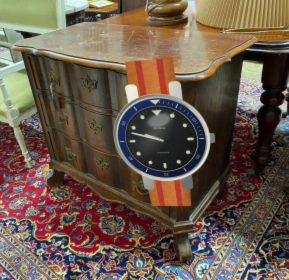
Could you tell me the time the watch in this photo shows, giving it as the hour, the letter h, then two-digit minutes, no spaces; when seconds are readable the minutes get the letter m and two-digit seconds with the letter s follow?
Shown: 9h48
